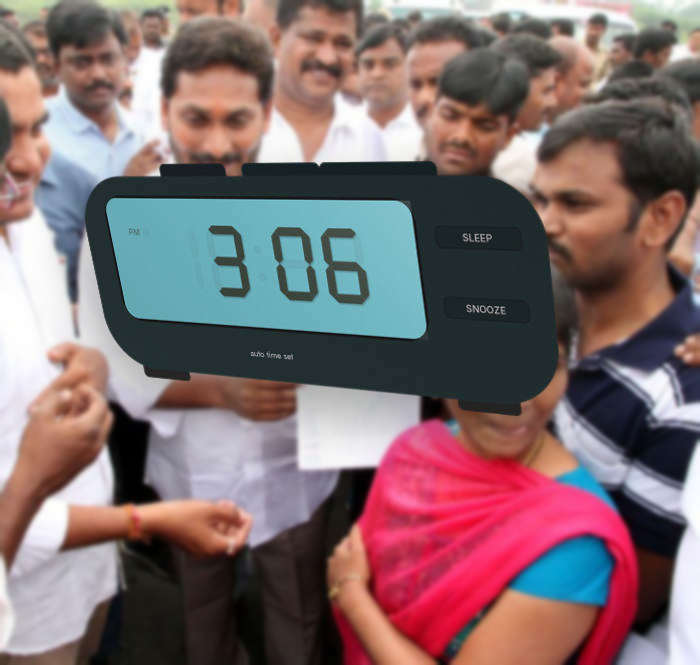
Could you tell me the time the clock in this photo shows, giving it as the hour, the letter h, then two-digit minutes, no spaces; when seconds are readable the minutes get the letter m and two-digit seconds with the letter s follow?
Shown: 3h06
